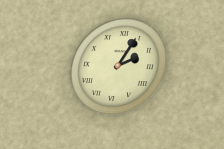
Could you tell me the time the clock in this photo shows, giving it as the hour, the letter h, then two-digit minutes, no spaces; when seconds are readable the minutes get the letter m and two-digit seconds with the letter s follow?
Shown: 2h04
